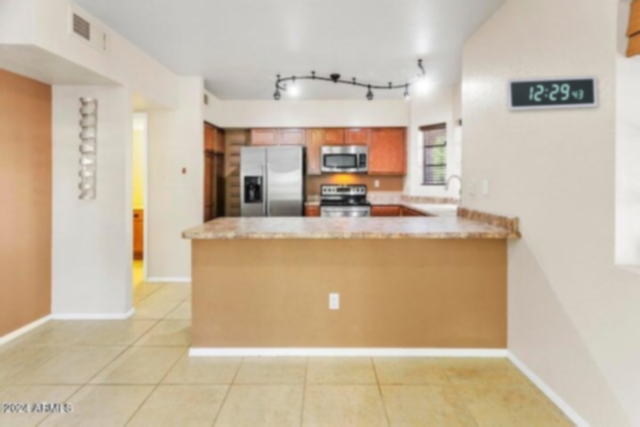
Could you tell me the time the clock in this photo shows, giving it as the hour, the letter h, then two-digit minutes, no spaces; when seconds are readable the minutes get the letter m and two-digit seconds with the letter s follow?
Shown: 12h29
